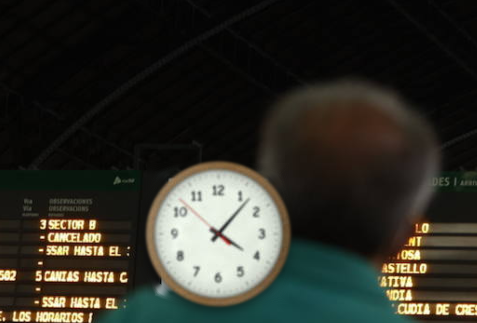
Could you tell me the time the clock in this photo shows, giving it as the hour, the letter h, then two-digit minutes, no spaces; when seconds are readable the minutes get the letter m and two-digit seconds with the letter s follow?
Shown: 4h06m52s
